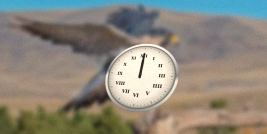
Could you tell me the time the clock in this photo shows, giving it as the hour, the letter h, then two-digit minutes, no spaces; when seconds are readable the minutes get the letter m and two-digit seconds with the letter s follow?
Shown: 12h00
